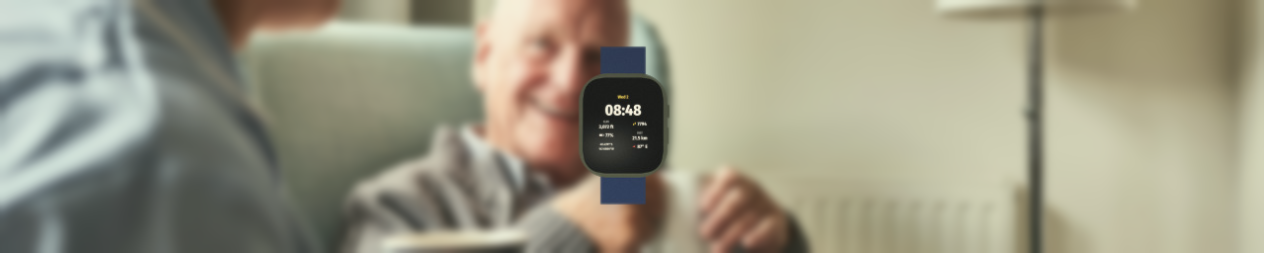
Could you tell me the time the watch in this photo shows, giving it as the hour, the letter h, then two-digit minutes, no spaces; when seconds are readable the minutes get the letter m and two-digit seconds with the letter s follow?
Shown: 8h48
